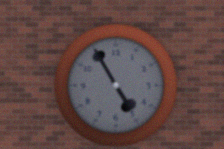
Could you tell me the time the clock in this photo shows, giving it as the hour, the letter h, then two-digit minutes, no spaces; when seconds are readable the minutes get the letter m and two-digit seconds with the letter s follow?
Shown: 4h55
